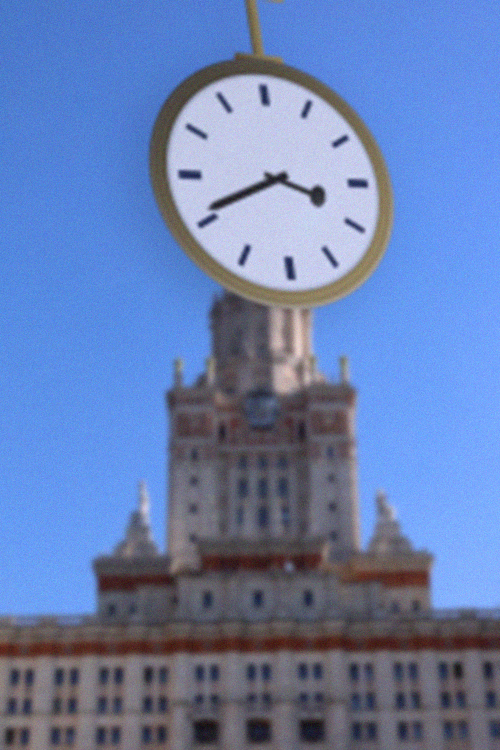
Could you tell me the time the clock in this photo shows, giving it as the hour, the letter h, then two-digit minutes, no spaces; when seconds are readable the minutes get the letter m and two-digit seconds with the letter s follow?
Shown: 3h41
